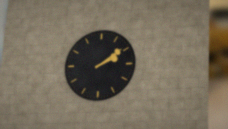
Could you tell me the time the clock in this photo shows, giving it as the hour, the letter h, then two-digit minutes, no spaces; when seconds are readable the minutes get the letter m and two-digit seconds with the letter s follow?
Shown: 2h09
